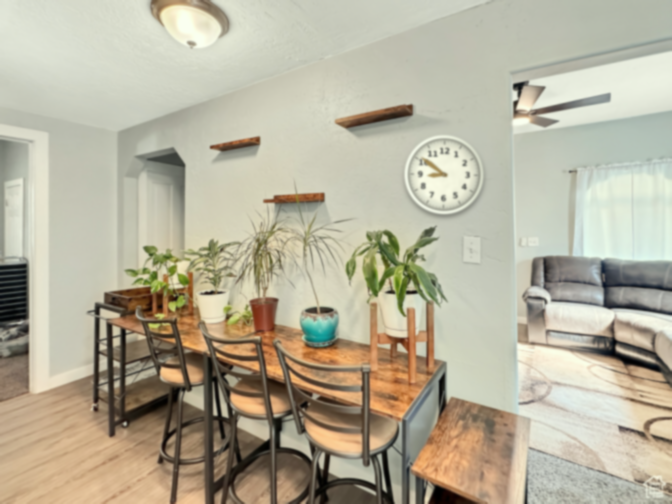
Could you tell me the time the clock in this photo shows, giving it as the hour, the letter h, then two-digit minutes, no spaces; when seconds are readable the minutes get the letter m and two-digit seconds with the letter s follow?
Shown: 8h51
